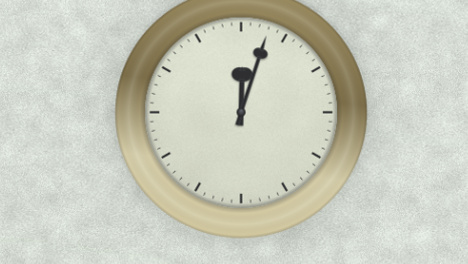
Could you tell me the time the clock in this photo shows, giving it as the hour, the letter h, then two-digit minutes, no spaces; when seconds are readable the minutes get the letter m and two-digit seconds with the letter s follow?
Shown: 12h03
